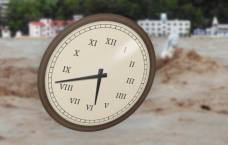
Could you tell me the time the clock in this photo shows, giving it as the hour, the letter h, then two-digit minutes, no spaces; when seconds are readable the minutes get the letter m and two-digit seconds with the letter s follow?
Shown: 5h42
